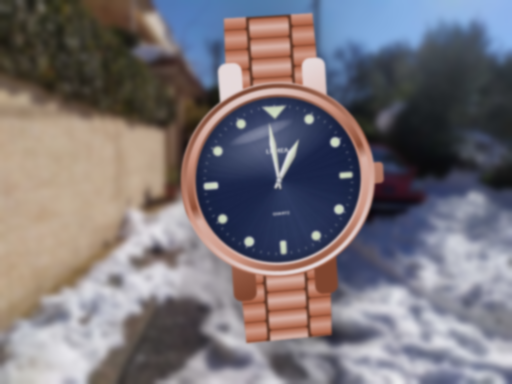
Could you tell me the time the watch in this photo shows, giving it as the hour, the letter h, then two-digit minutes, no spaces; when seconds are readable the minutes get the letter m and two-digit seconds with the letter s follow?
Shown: 12h59
